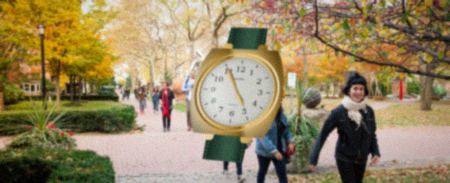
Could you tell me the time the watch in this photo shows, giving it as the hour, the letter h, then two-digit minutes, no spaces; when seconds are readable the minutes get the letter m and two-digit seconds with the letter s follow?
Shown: 4h55
